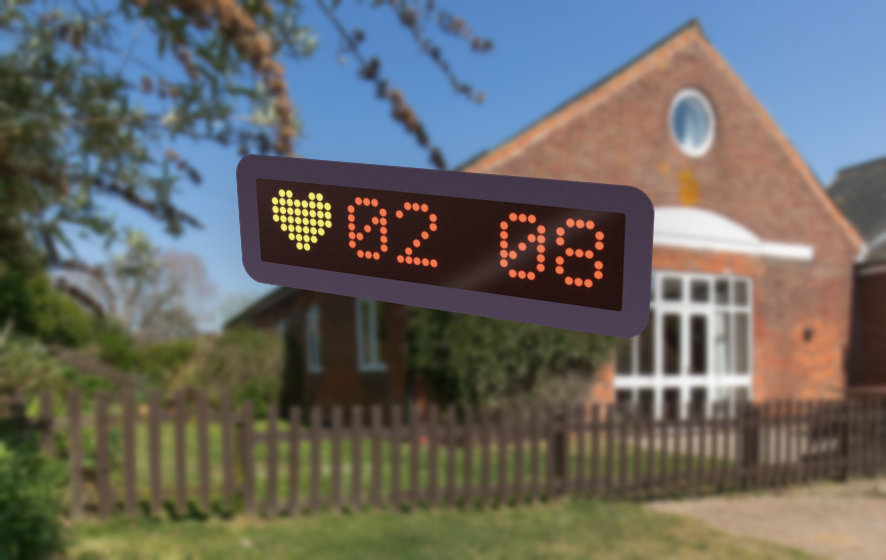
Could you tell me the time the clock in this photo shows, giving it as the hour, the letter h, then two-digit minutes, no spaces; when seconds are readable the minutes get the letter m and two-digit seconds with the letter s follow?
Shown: 2h08
